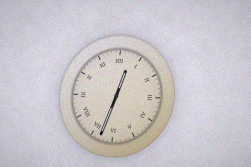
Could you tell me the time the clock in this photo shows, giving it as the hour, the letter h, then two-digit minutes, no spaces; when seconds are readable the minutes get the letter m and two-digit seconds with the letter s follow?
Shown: 12h33
